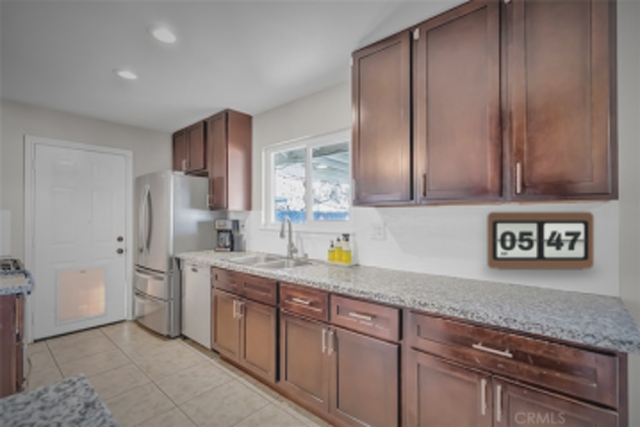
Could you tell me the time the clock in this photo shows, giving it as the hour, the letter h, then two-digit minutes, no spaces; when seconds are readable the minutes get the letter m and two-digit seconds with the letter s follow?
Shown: 5h47
